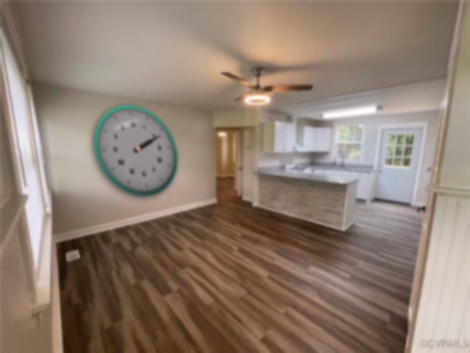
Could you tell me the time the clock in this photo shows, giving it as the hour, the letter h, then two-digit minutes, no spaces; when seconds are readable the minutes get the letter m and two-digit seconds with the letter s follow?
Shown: 2h11
